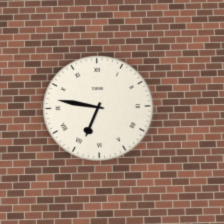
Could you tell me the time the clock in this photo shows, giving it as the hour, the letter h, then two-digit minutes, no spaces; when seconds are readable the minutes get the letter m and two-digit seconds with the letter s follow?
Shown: 6h47
